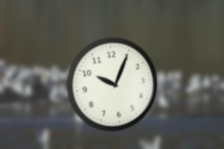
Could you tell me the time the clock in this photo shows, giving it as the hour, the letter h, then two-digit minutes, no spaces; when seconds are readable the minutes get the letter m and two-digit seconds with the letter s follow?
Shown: 10h05
